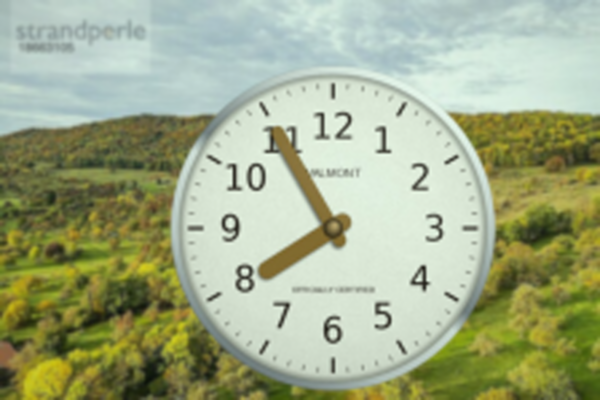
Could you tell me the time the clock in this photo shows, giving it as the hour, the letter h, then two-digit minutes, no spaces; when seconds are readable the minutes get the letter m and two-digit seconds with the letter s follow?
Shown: 7h55
